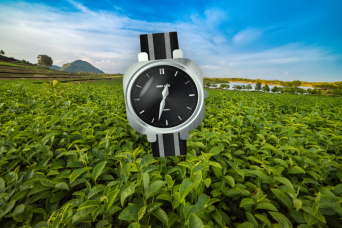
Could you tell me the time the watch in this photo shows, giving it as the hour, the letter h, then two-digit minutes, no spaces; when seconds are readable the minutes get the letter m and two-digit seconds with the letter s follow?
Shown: 12h33
